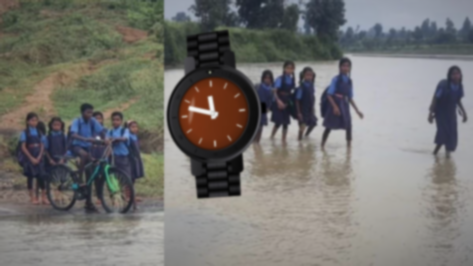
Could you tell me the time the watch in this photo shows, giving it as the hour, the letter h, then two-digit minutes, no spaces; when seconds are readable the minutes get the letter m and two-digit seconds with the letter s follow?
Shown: 11h48
